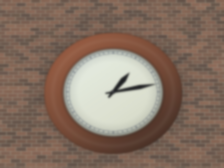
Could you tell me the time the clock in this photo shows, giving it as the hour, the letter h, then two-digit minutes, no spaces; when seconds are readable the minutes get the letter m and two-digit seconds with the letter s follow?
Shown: 1h13
